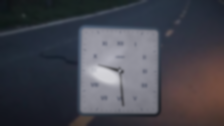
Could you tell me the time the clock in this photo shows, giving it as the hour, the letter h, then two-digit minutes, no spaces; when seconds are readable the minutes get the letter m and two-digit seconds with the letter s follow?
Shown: 9h29
